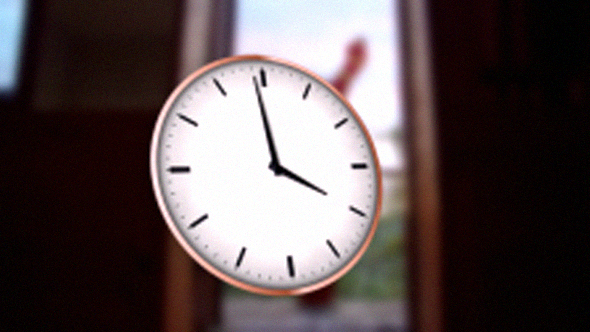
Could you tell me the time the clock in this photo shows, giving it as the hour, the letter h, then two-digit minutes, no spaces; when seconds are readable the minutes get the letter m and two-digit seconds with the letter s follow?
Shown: 3h59
